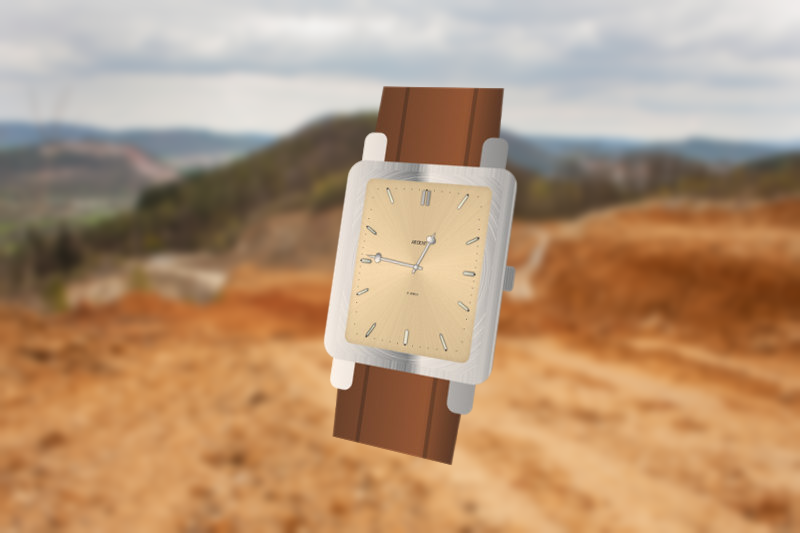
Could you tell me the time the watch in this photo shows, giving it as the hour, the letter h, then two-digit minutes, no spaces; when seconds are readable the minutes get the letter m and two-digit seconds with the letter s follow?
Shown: 12h46
